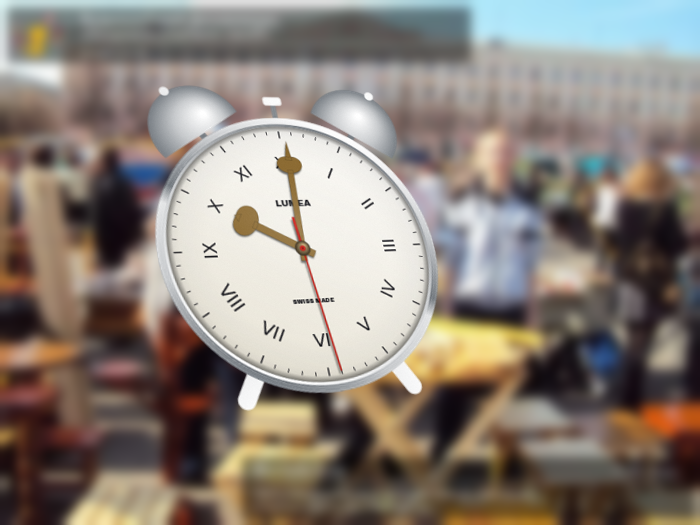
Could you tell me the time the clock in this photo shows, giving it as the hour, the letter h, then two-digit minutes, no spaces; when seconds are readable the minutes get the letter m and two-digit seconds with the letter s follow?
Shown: 10h00m29s
